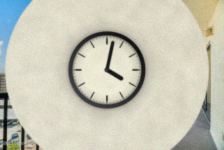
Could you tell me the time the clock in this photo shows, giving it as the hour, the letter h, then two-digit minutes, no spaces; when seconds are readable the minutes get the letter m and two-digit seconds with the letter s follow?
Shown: 4h02
